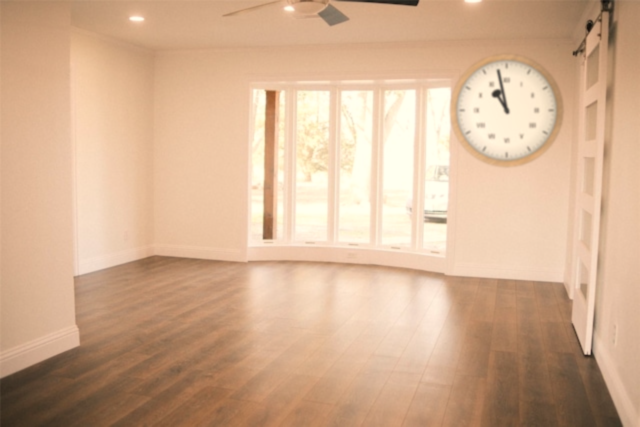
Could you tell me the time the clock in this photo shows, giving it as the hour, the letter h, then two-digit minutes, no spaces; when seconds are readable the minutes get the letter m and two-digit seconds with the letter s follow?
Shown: 10h58
